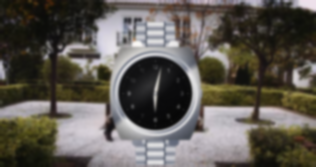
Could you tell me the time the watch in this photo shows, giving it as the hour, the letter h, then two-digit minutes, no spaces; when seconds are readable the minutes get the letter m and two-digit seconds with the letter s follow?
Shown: 6h02
